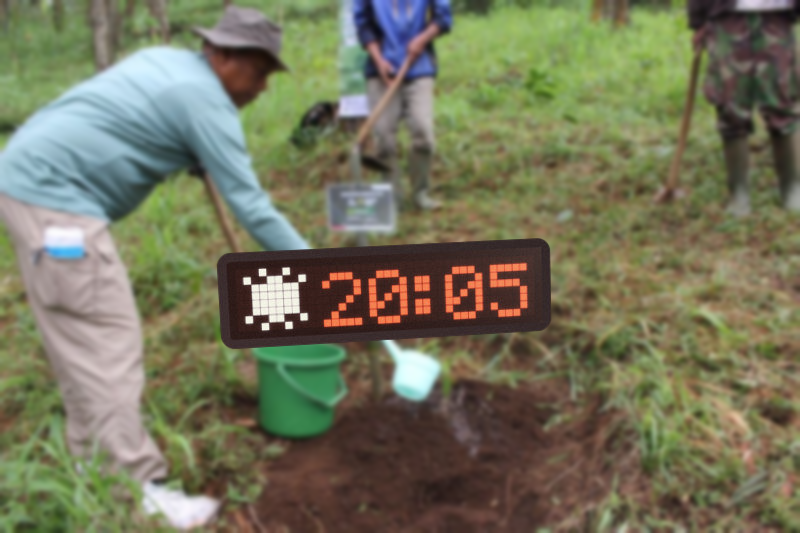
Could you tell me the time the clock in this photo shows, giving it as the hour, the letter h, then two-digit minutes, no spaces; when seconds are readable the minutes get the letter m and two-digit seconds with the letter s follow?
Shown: 20h05
